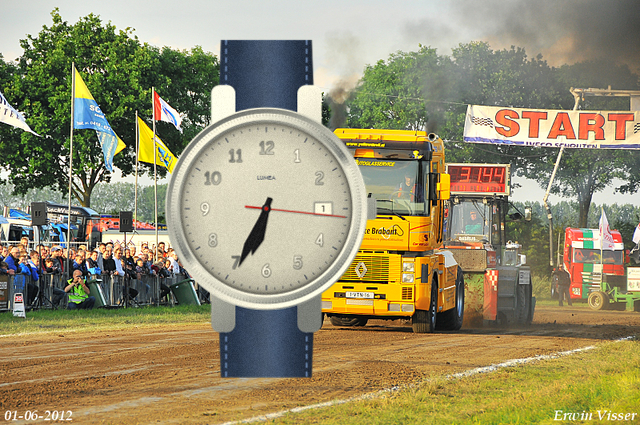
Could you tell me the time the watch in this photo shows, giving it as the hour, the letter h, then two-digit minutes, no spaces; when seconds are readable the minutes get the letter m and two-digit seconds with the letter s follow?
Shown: 6h34m16s
